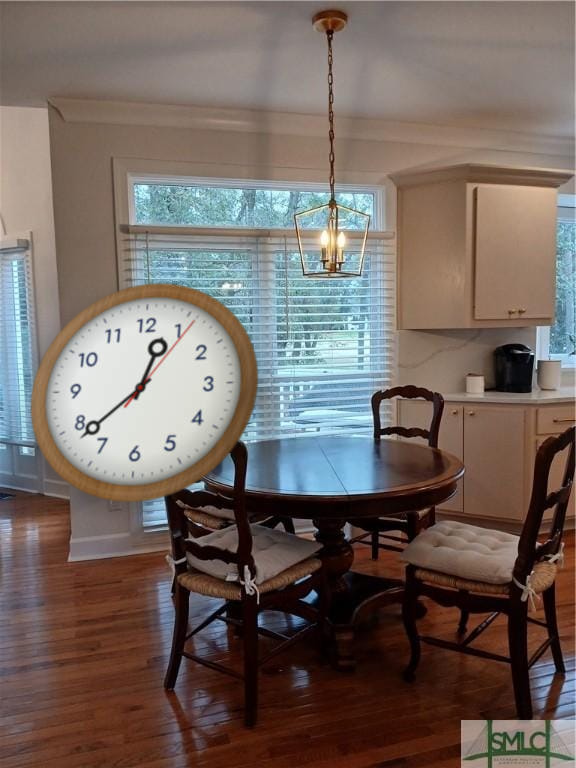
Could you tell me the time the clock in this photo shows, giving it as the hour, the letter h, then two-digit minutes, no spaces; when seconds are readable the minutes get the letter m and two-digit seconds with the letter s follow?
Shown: 12h38m06s
